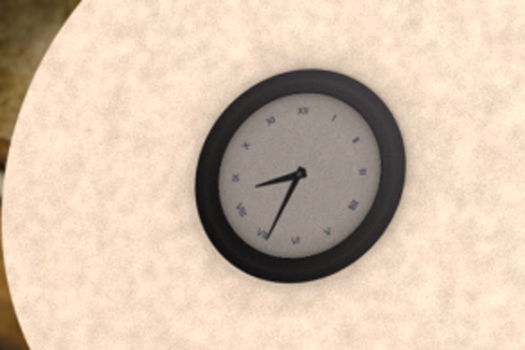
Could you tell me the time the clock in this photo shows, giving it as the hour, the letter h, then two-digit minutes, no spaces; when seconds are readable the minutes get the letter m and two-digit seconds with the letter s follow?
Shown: 8h34
